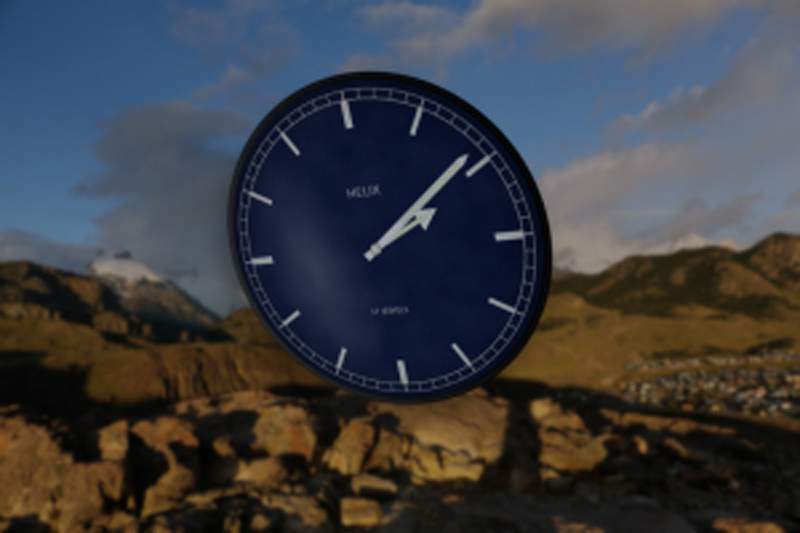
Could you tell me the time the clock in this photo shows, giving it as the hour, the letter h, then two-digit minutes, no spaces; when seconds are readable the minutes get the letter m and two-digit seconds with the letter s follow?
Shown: 2h09
